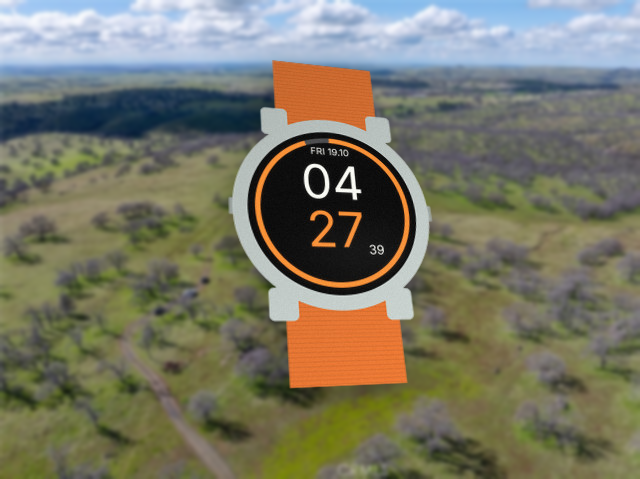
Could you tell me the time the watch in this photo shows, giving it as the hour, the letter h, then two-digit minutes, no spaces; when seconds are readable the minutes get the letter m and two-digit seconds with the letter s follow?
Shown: 4h27m39s
